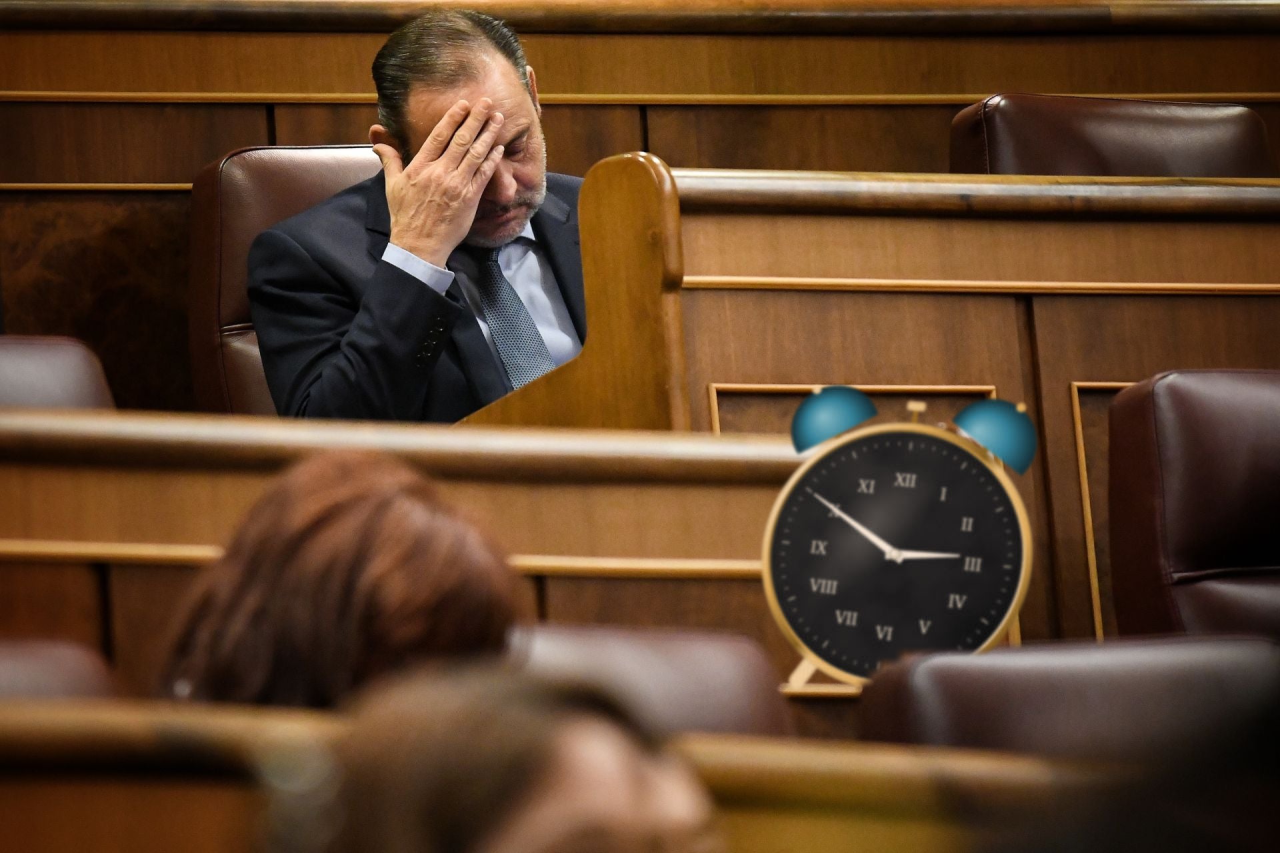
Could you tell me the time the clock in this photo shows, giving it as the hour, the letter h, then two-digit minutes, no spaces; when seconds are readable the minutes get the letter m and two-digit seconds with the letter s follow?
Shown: 2h50
